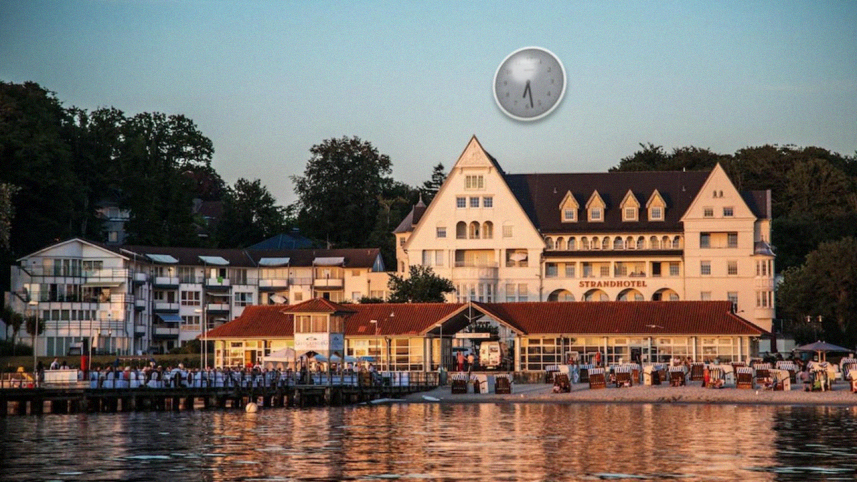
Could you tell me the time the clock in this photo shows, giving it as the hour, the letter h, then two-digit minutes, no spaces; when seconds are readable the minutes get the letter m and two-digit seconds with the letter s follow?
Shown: 6h28
